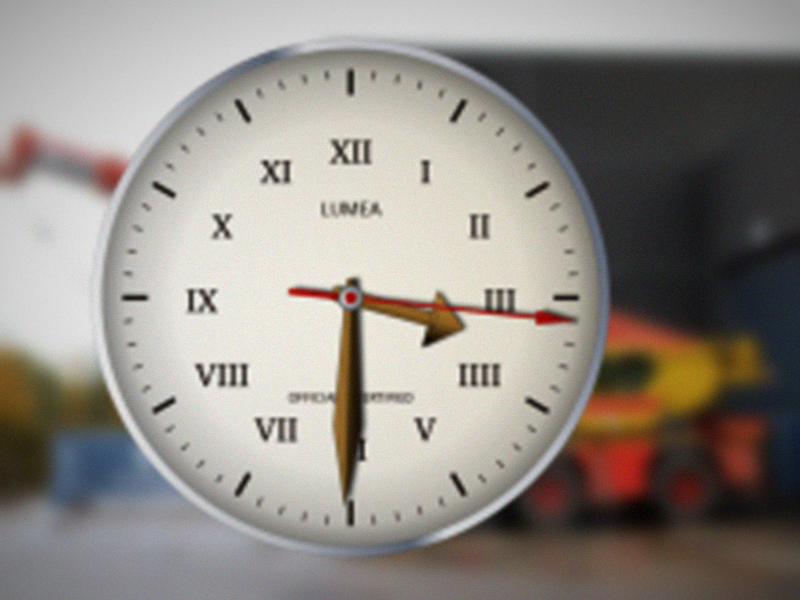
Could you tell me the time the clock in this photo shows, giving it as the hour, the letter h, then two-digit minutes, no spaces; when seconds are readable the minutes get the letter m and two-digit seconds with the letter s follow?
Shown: 3h30m16s
